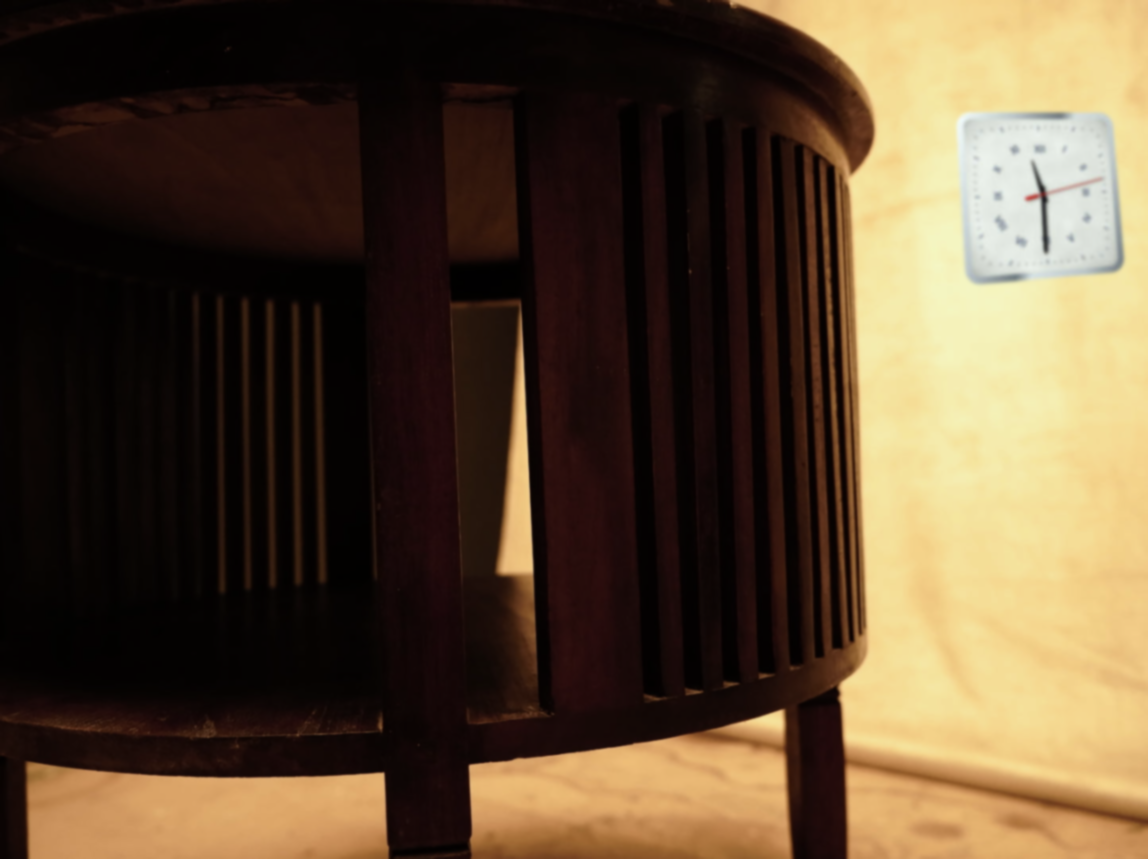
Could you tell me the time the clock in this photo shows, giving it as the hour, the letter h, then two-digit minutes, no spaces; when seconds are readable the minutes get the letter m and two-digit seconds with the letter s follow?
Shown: 11h30m13s
